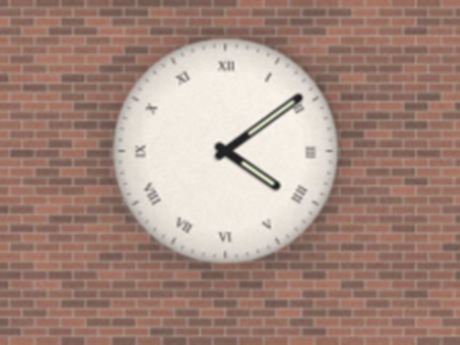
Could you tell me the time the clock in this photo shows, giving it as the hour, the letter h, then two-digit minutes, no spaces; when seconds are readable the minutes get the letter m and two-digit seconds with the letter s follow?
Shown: 4h09
